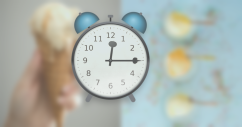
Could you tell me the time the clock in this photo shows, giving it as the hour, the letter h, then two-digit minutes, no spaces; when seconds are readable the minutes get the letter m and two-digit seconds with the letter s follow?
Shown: 12h15
